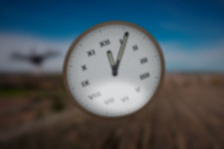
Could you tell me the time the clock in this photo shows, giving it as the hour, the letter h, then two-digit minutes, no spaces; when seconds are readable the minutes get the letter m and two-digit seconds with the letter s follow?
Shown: 12h06
